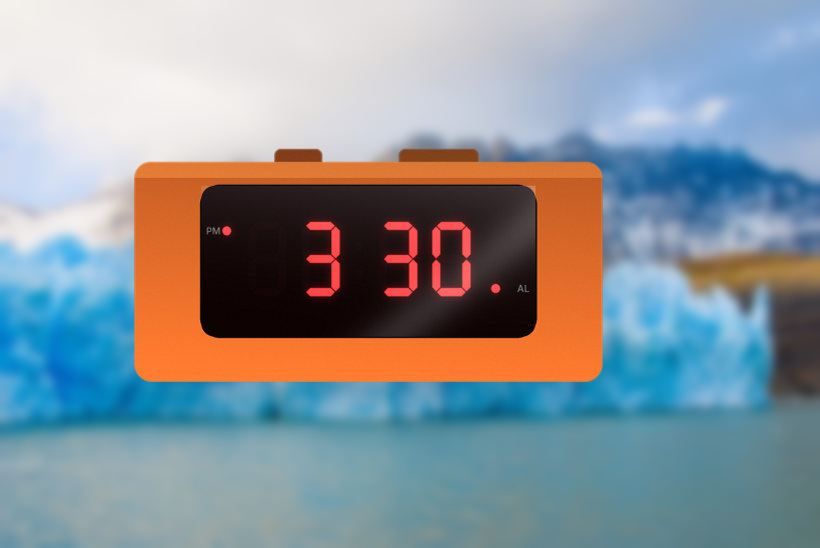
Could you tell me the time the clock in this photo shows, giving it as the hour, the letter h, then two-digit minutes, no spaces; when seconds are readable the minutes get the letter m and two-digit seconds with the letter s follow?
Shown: 3h30
